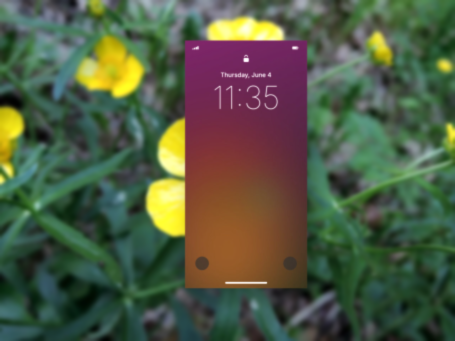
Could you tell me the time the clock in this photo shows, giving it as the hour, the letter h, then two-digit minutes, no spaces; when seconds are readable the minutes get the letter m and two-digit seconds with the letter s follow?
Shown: 11h35
